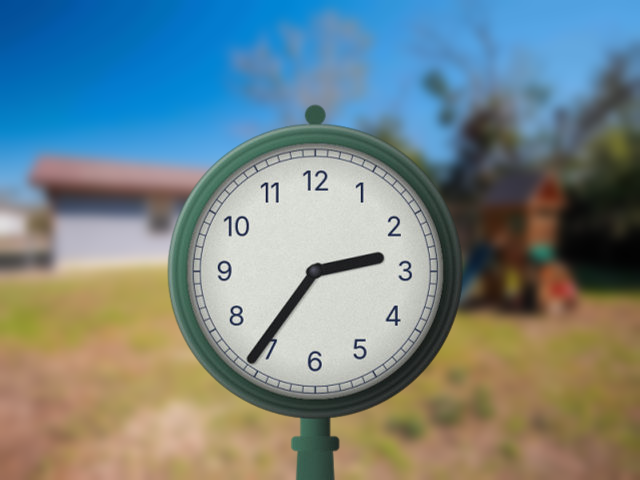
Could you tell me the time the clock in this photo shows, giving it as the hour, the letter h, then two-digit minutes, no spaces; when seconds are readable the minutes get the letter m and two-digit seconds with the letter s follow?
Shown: 2h36
